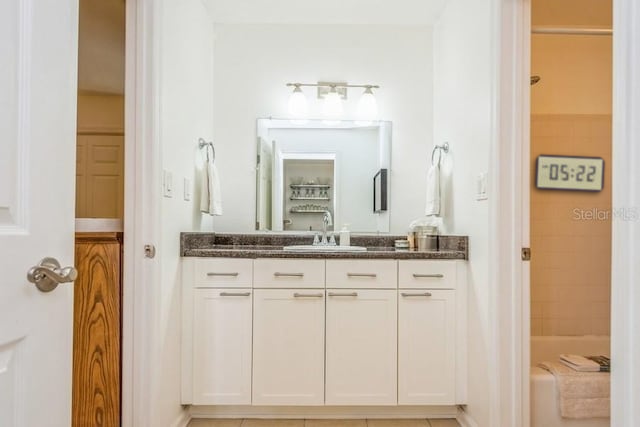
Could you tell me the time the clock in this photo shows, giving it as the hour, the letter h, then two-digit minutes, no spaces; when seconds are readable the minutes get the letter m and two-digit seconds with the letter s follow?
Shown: 5h22
